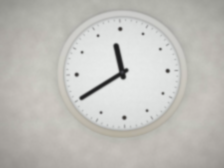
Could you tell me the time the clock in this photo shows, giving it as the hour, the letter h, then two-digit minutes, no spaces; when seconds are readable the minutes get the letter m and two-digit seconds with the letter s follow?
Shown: 11h40
